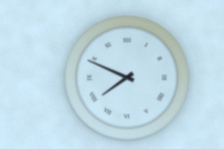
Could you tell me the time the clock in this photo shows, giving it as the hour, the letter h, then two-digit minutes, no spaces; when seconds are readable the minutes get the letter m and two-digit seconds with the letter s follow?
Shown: 7h49
